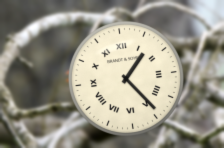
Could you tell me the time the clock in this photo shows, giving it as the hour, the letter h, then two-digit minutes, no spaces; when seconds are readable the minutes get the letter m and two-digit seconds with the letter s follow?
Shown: 1h24
